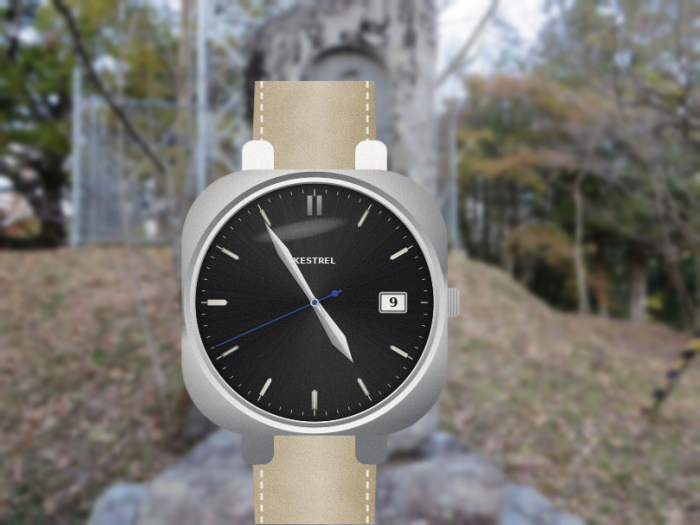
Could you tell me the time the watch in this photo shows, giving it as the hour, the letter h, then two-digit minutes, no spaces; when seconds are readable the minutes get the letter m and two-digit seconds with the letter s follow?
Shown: 4h54m41s
